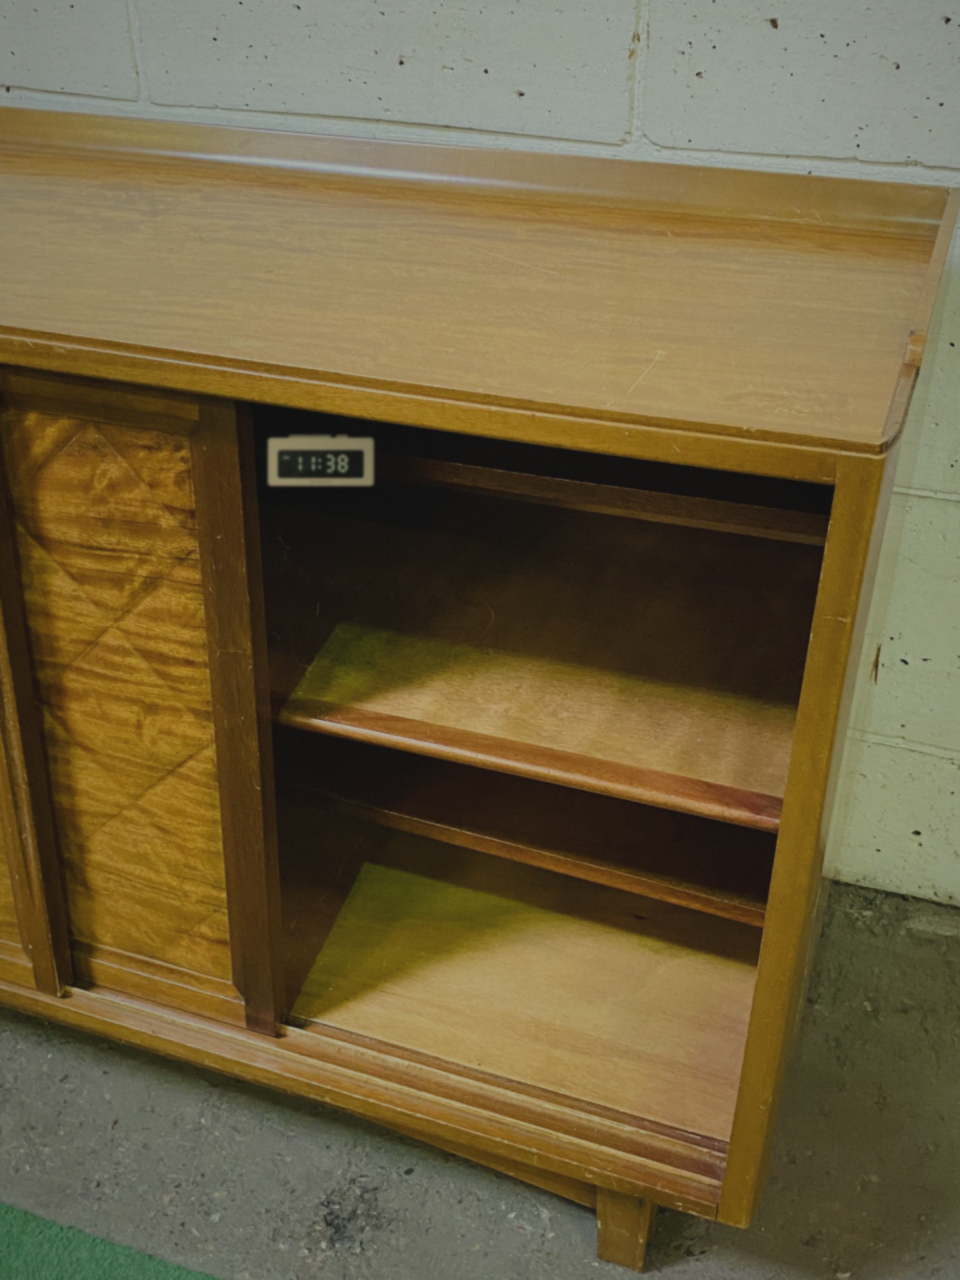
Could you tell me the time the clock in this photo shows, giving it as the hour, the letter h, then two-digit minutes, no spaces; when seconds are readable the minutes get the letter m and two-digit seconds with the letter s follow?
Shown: 11h38
